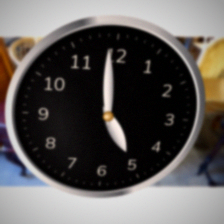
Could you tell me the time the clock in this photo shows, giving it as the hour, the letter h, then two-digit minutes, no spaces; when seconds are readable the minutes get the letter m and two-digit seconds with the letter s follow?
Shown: 4h59
